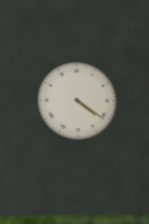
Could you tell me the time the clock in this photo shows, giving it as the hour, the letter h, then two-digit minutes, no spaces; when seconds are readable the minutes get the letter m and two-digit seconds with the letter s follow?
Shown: 4h21
